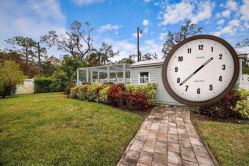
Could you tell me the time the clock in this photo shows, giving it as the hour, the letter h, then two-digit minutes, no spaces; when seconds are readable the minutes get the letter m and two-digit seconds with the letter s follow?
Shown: 1h38
